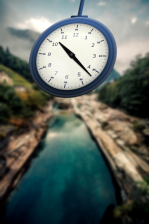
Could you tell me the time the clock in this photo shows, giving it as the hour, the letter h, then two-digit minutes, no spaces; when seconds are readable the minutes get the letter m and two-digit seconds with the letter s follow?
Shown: 10h22
